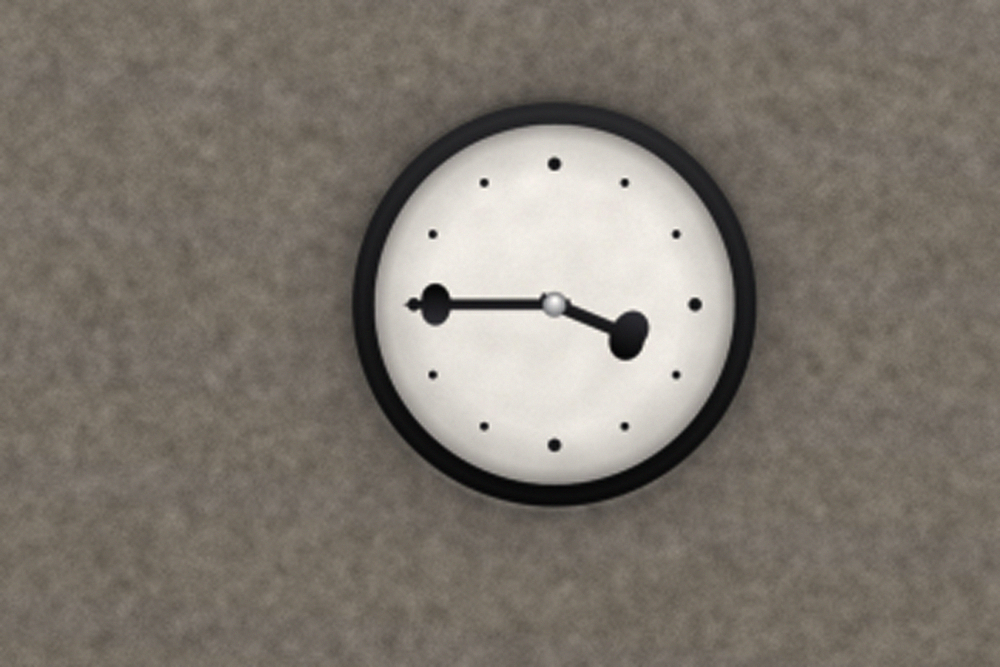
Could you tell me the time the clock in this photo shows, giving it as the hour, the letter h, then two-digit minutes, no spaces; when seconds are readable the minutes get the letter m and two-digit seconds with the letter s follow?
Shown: 3h45
